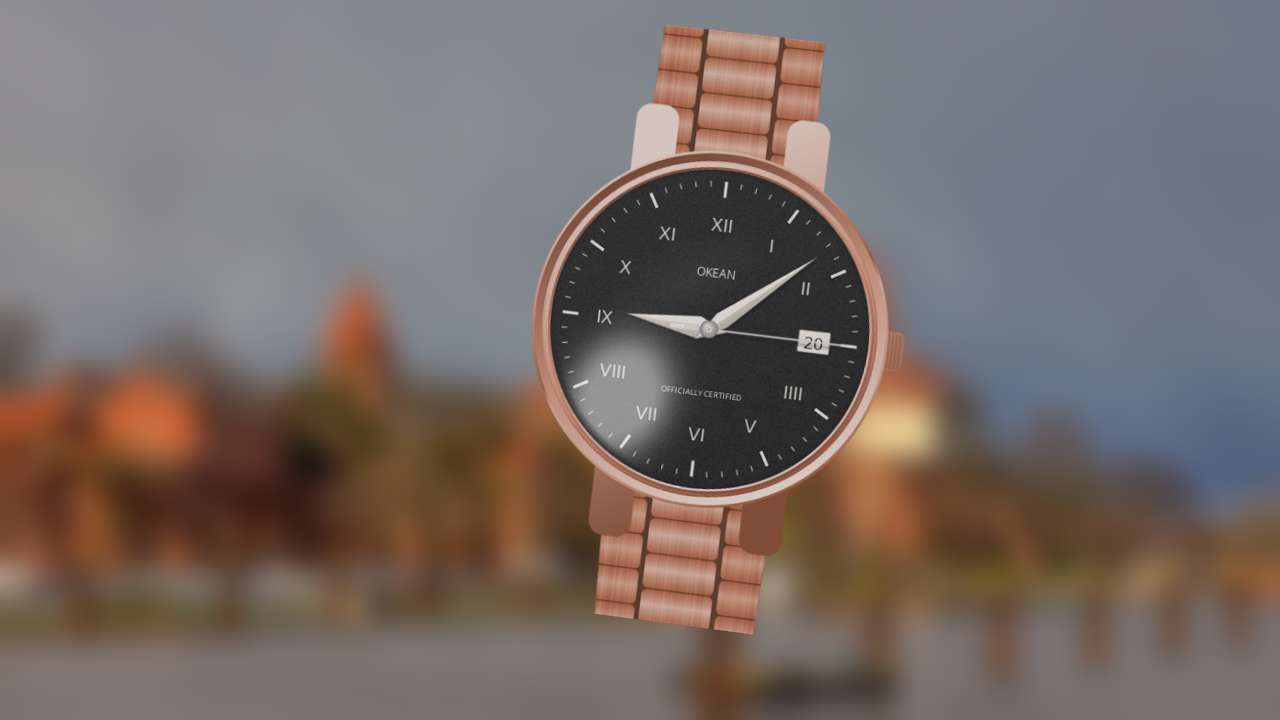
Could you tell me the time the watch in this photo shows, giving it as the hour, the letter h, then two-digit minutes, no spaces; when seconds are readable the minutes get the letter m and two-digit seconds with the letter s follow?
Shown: 9h08m15s
